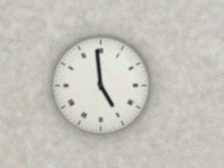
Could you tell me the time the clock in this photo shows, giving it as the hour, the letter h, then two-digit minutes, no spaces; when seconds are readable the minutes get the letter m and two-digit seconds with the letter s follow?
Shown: 4h59
